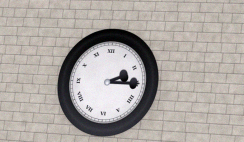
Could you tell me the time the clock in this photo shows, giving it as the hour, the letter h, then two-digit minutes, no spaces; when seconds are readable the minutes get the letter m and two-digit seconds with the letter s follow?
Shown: 2h15
